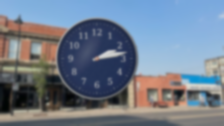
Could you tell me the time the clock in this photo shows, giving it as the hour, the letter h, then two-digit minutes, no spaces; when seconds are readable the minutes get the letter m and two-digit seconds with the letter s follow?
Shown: 2h13
